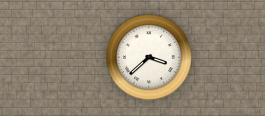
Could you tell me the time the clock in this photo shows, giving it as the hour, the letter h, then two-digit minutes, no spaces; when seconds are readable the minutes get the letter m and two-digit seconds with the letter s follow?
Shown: 3h38
